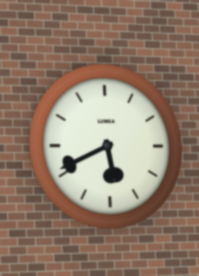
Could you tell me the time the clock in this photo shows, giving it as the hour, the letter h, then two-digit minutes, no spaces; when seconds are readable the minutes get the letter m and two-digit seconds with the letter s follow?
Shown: 5h41
